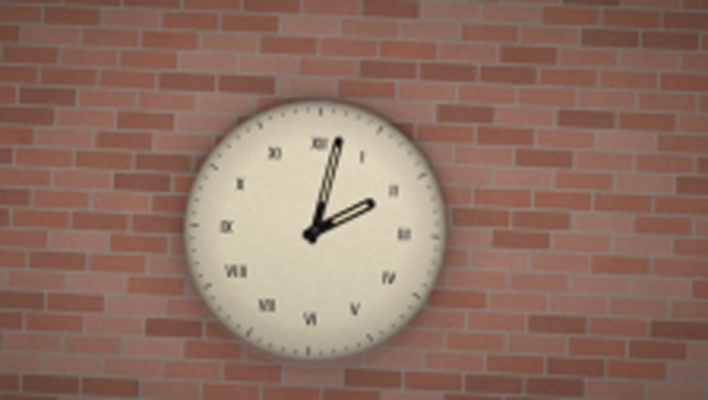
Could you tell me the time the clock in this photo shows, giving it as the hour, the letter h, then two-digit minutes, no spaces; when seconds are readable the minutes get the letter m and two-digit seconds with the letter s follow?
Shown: 2h02
